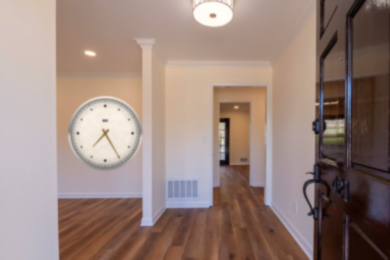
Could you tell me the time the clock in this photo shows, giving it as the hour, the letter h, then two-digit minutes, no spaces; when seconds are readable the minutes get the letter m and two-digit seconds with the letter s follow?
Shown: 7h25
